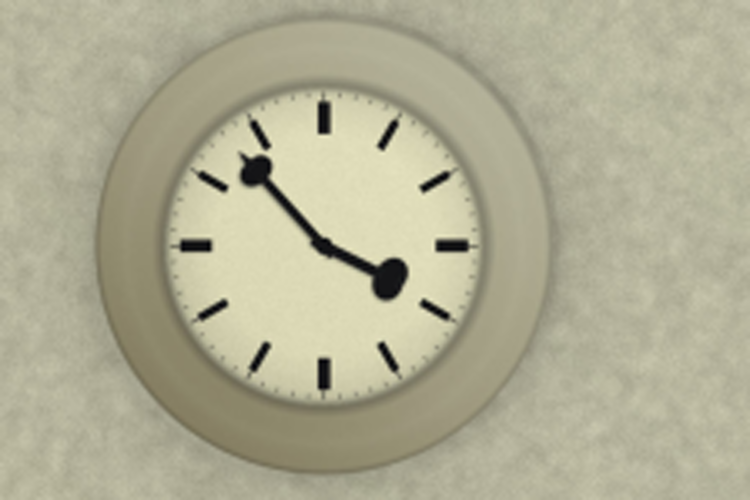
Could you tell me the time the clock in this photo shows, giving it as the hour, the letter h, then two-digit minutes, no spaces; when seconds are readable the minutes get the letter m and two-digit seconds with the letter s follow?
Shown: 3h53
